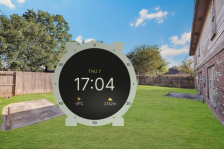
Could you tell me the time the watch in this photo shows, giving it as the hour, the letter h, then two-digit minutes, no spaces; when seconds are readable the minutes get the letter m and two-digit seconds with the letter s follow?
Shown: 17h04
